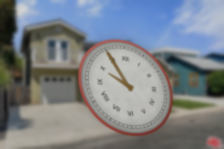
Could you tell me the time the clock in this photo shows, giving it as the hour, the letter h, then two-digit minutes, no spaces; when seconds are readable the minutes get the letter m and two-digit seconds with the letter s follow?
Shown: 9h55
